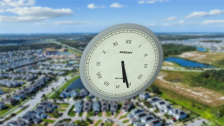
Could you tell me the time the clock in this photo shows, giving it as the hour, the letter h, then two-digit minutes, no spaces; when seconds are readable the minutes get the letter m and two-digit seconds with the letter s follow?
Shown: 5h26
